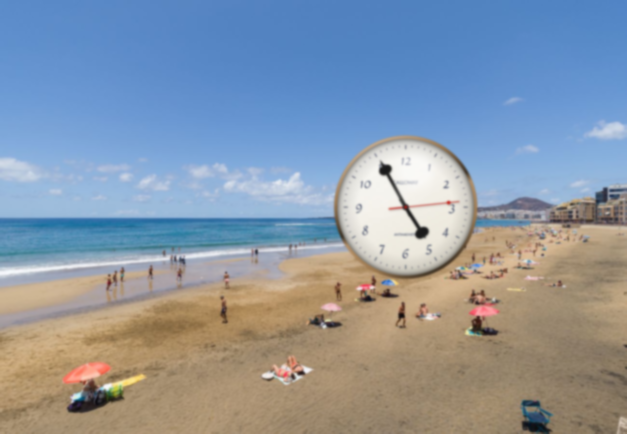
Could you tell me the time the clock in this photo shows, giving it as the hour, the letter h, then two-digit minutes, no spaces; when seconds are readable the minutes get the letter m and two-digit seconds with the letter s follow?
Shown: 4h55m14s
